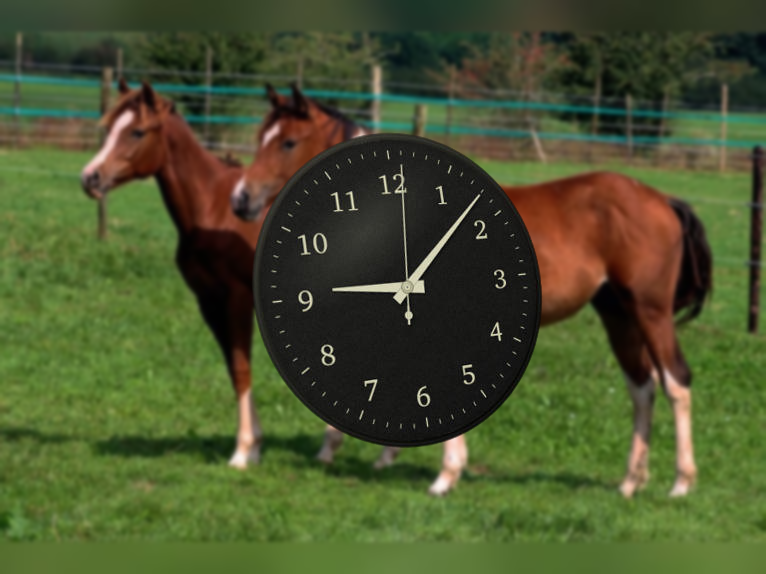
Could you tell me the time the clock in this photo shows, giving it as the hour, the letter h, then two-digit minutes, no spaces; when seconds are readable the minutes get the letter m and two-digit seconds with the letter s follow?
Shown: 9h08m01s
